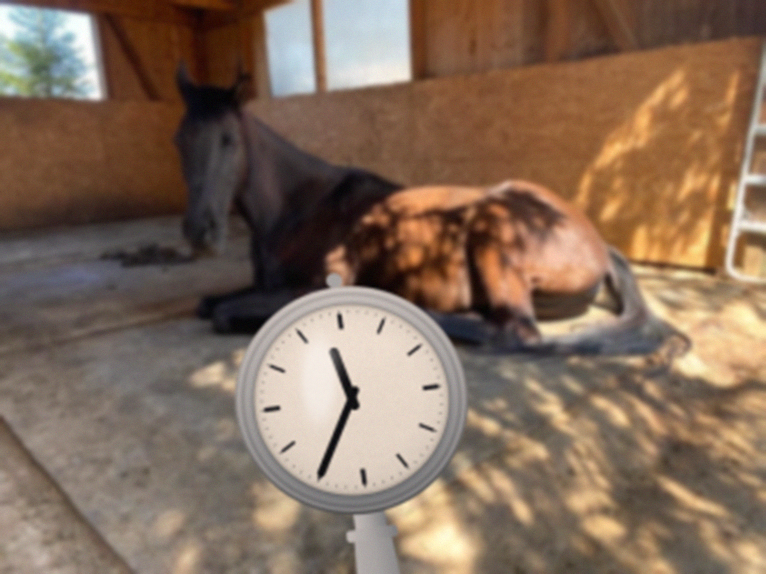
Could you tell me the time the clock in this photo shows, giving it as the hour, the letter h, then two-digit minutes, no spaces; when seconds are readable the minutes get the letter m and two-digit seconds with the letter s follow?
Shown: 11h35
